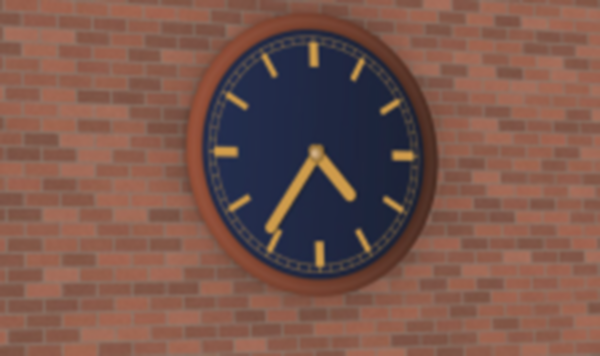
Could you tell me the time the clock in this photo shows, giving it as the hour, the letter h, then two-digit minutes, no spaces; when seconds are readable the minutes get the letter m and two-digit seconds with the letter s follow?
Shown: 4h36
